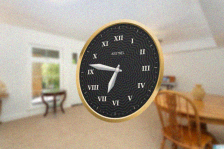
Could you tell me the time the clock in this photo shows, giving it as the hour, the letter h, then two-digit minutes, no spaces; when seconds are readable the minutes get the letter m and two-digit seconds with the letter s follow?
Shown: 6h47
